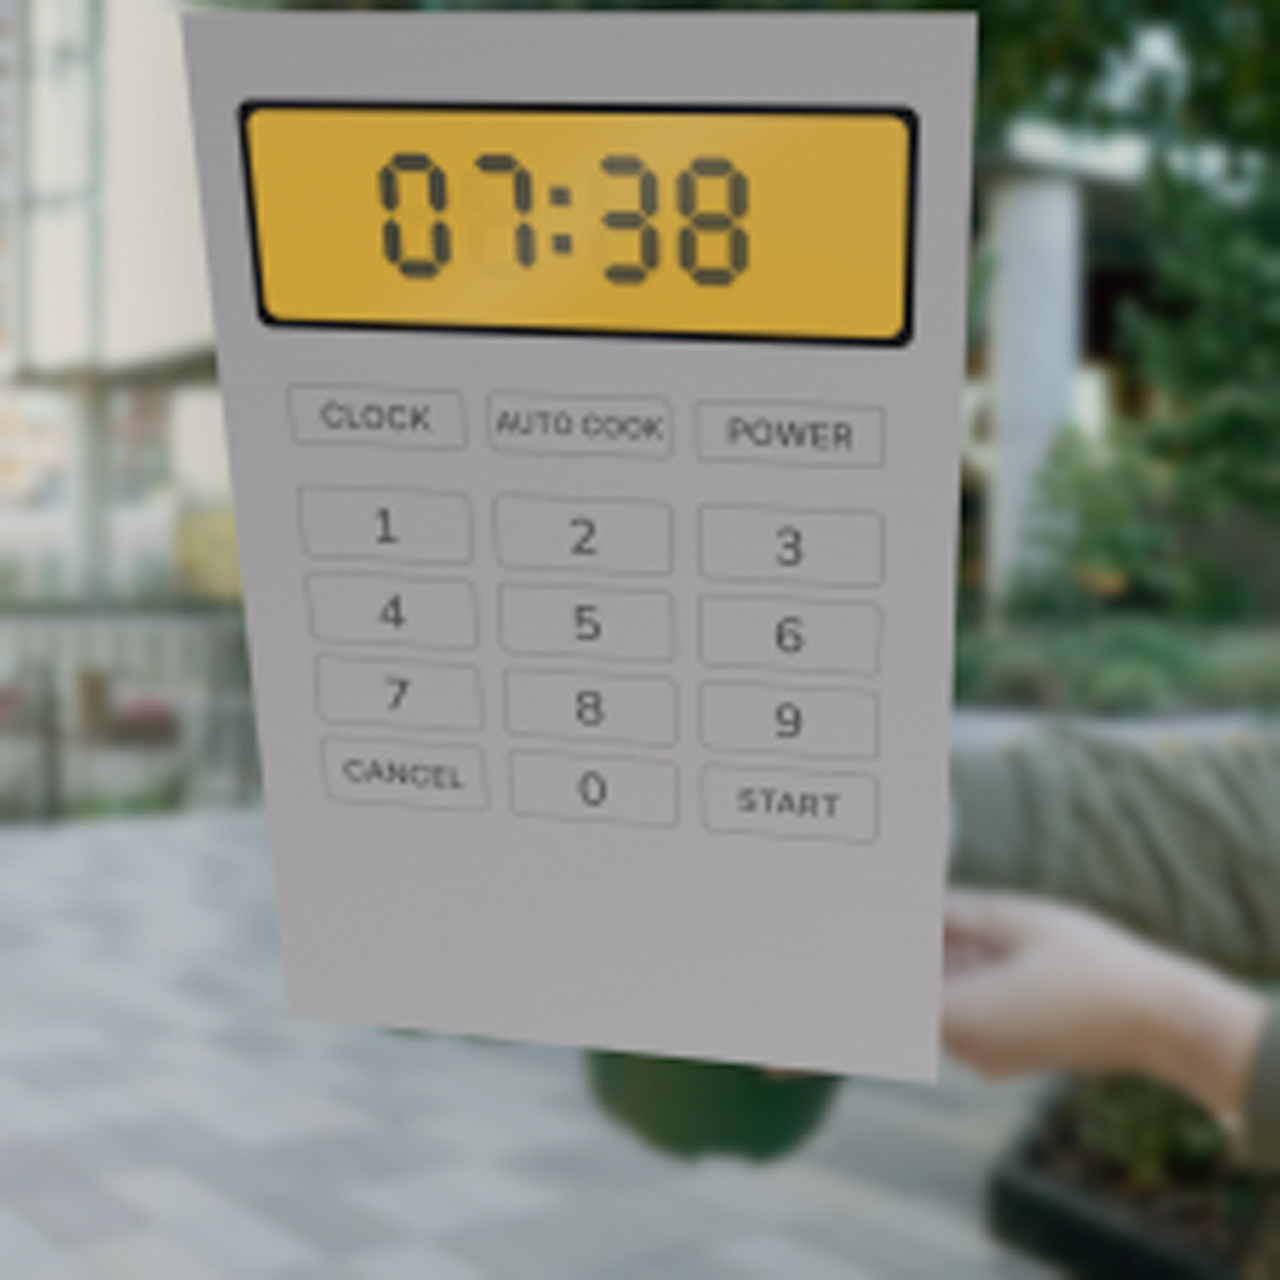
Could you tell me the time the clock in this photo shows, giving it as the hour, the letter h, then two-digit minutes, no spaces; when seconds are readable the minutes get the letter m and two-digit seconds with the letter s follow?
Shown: 7h38
